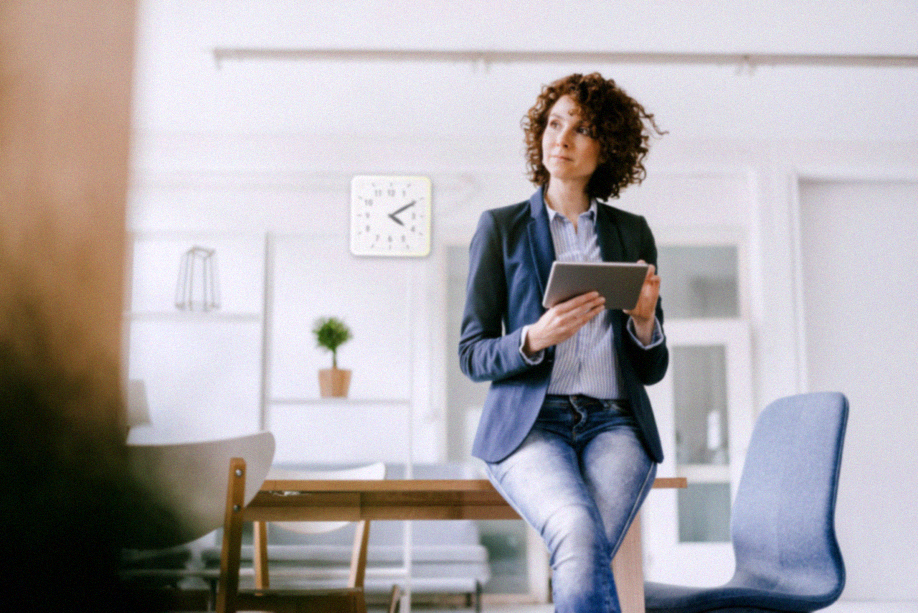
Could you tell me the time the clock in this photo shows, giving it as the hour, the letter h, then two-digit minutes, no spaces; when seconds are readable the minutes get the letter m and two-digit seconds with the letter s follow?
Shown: 4h10
